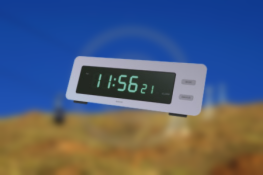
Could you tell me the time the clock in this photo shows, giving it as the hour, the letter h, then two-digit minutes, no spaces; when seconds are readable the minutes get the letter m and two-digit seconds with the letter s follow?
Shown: 11h56m21s
